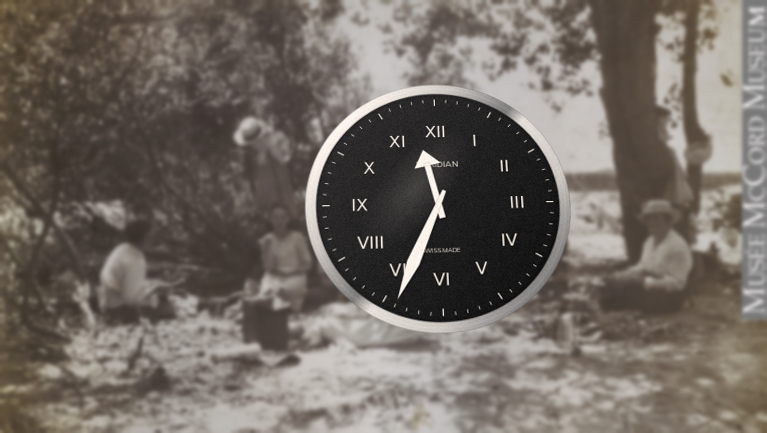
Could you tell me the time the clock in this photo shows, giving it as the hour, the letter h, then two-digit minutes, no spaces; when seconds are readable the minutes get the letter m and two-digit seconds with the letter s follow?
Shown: 11h34
